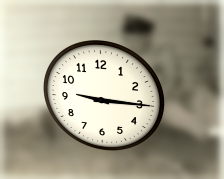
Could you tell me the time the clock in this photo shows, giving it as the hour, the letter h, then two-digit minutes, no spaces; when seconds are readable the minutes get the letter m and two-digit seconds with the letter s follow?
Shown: 9h15
